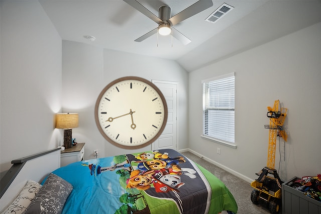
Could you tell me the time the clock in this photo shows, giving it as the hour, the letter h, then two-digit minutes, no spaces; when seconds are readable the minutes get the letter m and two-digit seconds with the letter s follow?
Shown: 5h42
